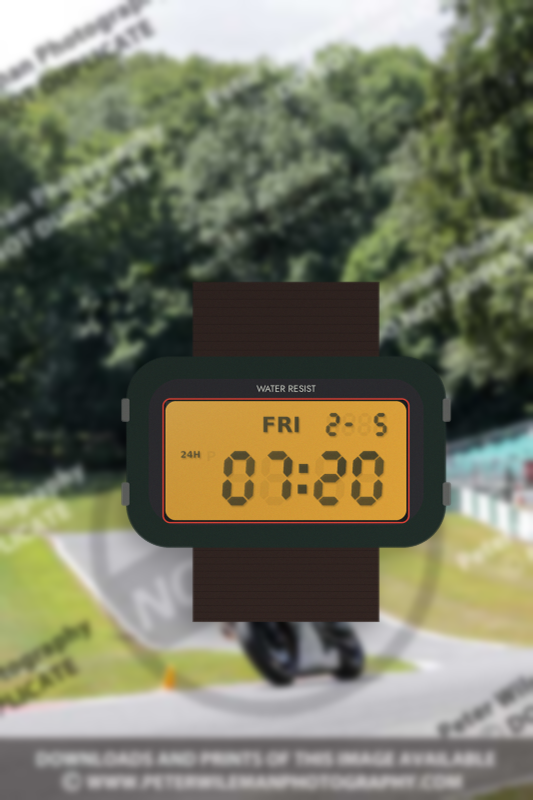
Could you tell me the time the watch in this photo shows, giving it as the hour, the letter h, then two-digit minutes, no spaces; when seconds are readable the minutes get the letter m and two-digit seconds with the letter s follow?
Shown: 7h20
